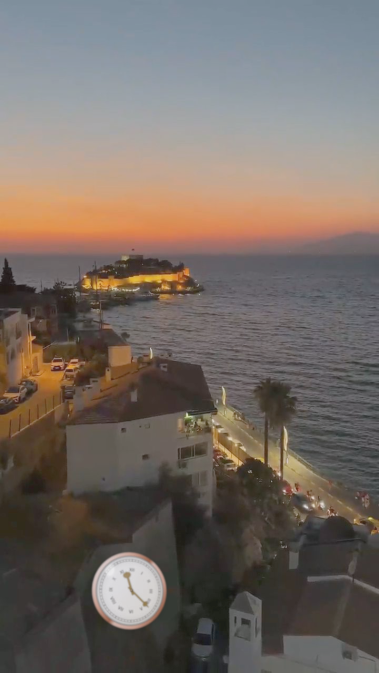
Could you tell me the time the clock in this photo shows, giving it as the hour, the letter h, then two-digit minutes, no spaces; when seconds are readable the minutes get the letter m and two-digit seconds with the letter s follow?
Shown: 11h22
